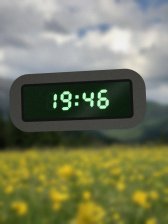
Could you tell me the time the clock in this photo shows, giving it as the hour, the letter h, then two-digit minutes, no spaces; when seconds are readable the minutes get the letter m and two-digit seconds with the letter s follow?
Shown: 19h46
